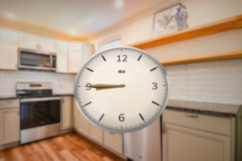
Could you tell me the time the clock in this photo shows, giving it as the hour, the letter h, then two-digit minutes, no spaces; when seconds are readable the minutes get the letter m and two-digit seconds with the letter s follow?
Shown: 8h45
